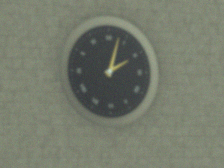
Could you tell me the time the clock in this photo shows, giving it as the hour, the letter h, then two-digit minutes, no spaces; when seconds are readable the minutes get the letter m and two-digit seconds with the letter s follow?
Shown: 2h03
